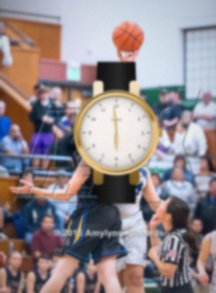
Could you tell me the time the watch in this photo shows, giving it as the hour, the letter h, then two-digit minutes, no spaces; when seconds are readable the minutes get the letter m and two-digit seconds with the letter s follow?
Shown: 5h59
